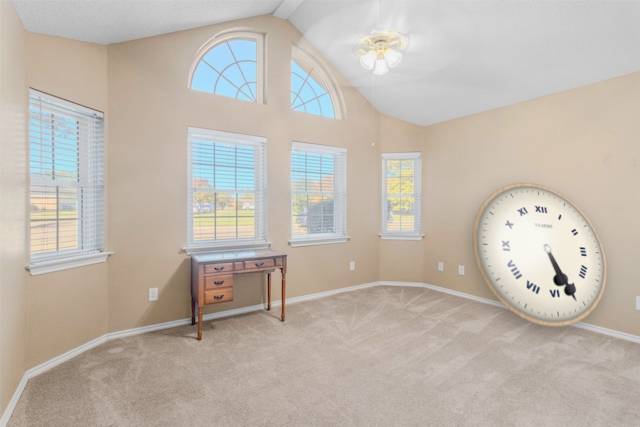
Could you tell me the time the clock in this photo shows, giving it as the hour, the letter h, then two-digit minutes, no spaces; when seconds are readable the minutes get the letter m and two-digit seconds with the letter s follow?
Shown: 5h26
